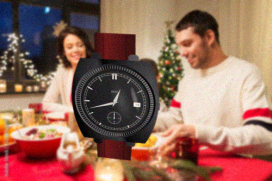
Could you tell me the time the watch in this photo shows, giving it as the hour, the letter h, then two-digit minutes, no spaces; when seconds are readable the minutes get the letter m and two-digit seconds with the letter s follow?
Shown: 12h42
